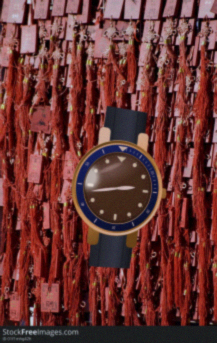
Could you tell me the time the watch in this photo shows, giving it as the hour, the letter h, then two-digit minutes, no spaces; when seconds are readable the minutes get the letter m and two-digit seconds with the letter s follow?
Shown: 2h43
